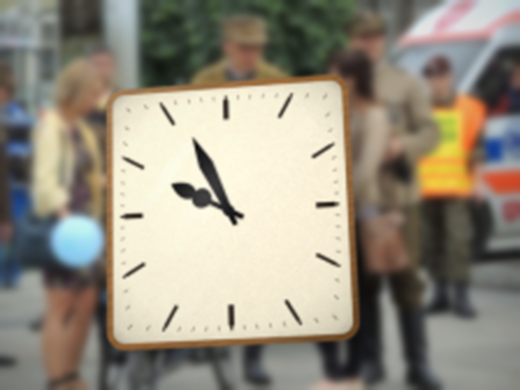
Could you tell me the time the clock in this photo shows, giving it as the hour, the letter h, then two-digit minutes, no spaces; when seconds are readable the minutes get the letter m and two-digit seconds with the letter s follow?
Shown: 9h56
